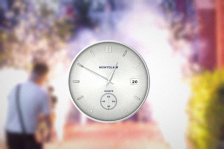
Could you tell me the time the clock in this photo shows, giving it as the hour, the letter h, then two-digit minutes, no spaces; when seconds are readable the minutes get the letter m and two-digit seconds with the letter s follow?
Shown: 12h50
